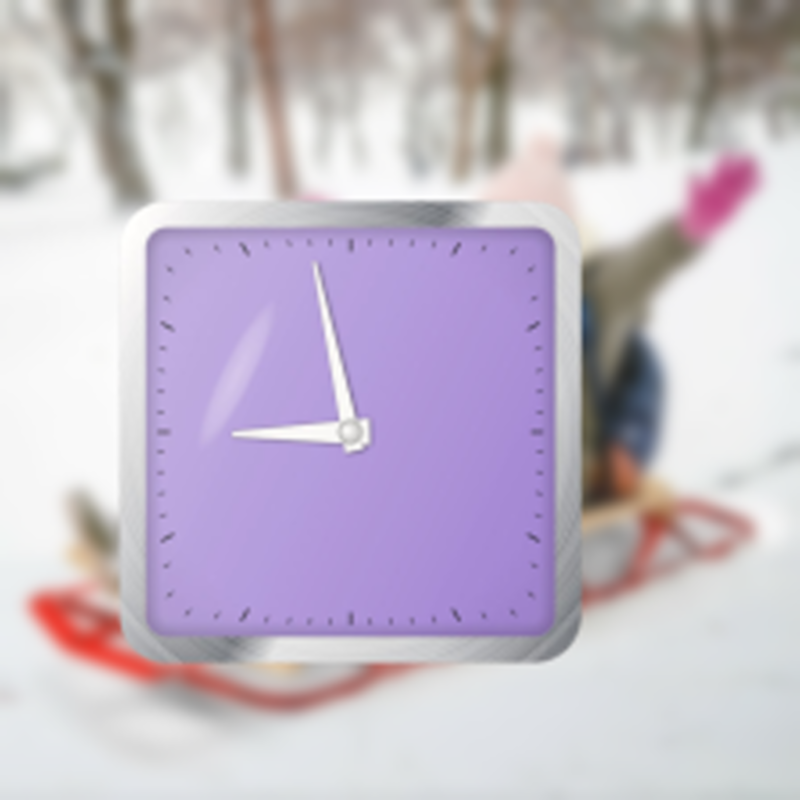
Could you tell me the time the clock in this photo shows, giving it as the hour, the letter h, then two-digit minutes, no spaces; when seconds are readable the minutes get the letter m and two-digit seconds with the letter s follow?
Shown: 8h58
